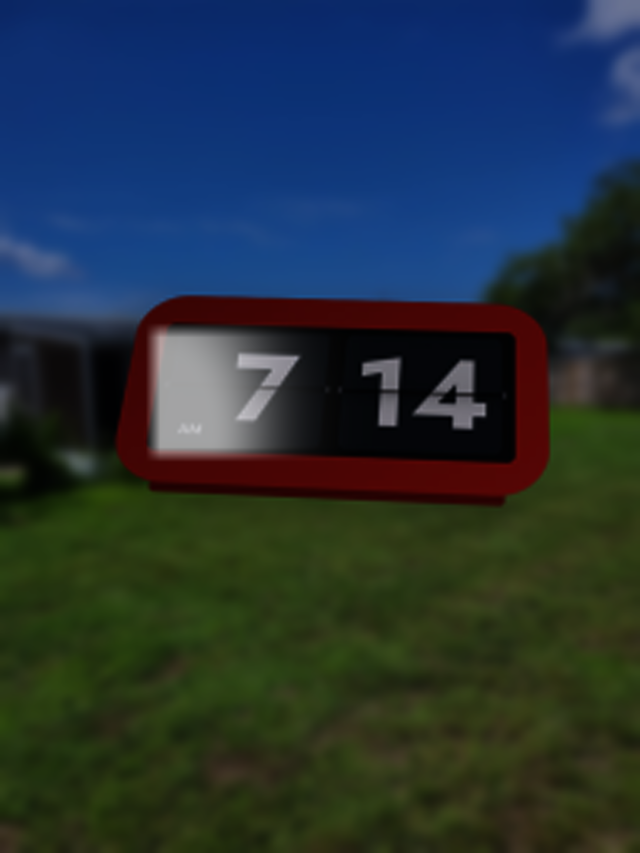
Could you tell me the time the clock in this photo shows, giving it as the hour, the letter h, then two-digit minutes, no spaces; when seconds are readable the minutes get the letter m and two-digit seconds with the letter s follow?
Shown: 7h14
